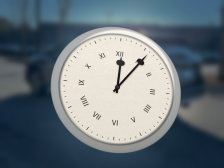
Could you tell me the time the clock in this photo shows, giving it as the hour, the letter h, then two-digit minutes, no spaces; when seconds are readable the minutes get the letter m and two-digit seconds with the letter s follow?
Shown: 12h06
